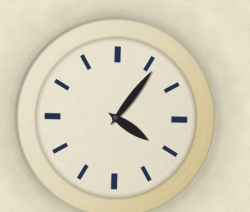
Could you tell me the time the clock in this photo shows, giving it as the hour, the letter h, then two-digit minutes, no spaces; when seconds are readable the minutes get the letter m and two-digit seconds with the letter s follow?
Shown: 4h06
